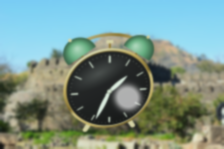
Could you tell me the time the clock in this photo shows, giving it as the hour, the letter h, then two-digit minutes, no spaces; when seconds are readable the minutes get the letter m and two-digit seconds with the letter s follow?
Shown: 1h34
